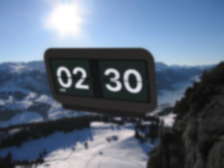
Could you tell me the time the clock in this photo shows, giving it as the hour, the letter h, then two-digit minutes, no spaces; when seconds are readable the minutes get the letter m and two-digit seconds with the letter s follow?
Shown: 2h30
